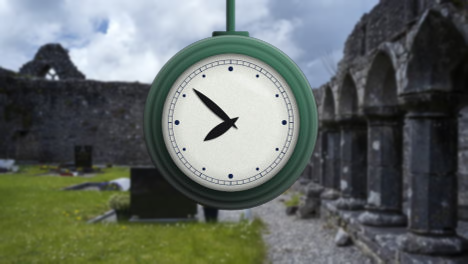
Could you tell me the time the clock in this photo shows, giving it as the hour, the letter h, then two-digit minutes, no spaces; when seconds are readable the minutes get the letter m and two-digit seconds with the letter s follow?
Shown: 7h52
